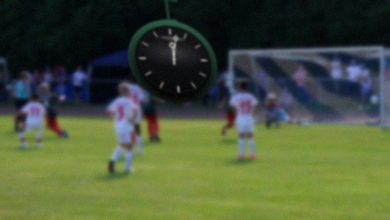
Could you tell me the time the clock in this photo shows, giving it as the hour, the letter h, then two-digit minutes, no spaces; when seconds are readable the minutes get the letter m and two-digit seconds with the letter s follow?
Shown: 12h02
